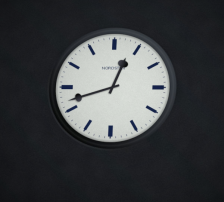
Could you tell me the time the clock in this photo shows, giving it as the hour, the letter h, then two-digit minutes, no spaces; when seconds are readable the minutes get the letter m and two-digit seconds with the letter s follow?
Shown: 12h42
